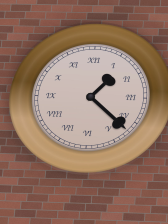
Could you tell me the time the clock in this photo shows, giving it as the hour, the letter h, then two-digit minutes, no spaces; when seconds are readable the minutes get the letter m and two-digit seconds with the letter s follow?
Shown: 1h22
